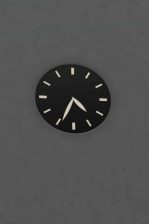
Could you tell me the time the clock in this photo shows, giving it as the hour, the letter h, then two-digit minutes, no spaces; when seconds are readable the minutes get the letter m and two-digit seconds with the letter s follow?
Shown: 4h34
